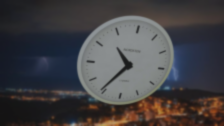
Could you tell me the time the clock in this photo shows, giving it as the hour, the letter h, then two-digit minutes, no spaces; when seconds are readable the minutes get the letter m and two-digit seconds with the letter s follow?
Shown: 10h36
